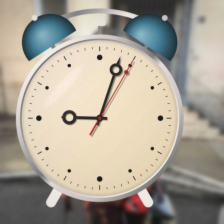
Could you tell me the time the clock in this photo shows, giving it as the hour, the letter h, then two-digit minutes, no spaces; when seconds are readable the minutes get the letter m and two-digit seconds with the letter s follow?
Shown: 9h03m05s
